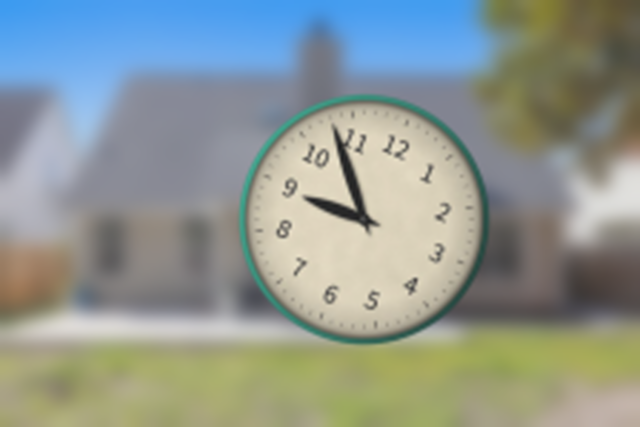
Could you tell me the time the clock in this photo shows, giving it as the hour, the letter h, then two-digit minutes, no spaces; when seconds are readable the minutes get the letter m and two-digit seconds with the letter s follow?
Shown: 8h53
